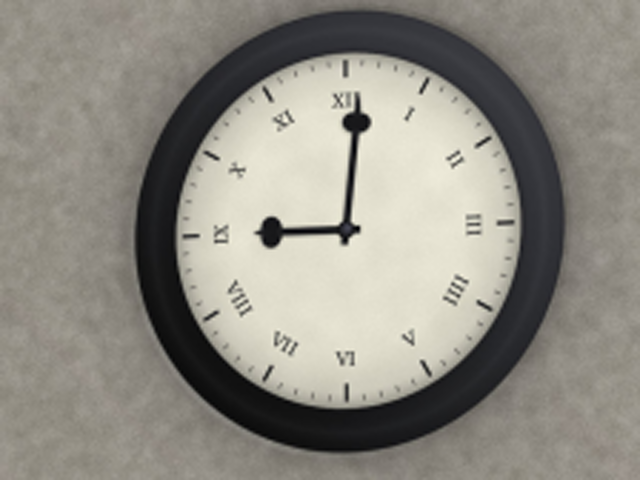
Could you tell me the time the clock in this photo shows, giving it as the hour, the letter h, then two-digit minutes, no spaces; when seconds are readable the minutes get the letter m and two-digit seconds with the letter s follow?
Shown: 9h01
